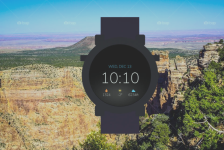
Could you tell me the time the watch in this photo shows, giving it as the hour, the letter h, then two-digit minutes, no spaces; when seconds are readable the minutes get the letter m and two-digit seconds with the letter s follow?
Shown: 10h10
